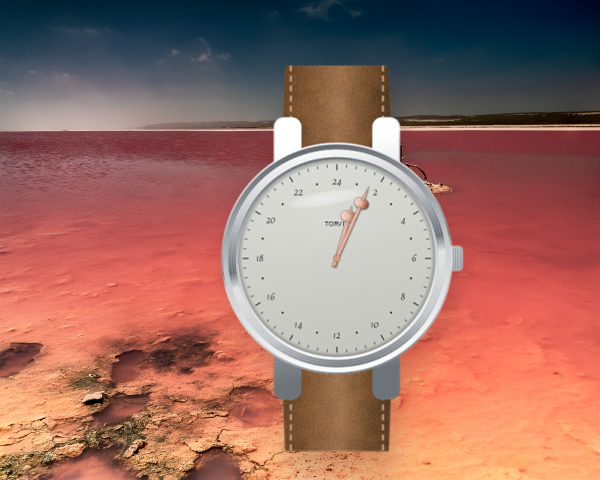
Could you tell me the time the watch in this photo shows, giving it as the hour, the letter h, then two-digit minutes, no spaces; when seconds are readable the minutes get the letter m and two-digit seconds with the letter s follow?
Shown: 1h04
